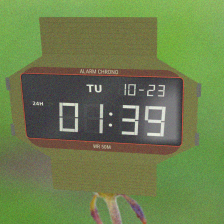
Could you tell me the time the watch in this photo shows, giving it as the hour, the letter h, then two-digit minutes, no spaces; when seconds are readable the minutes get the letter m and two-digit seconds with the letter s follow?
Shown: 1h39
